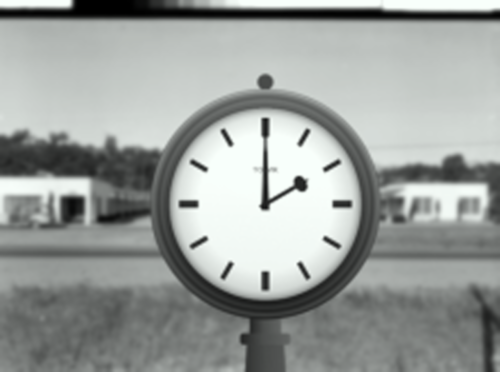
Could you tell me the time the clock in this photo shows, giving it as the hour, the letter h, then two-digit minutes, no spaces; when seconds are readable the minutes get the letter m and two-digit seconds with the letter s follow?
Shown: 2h00
